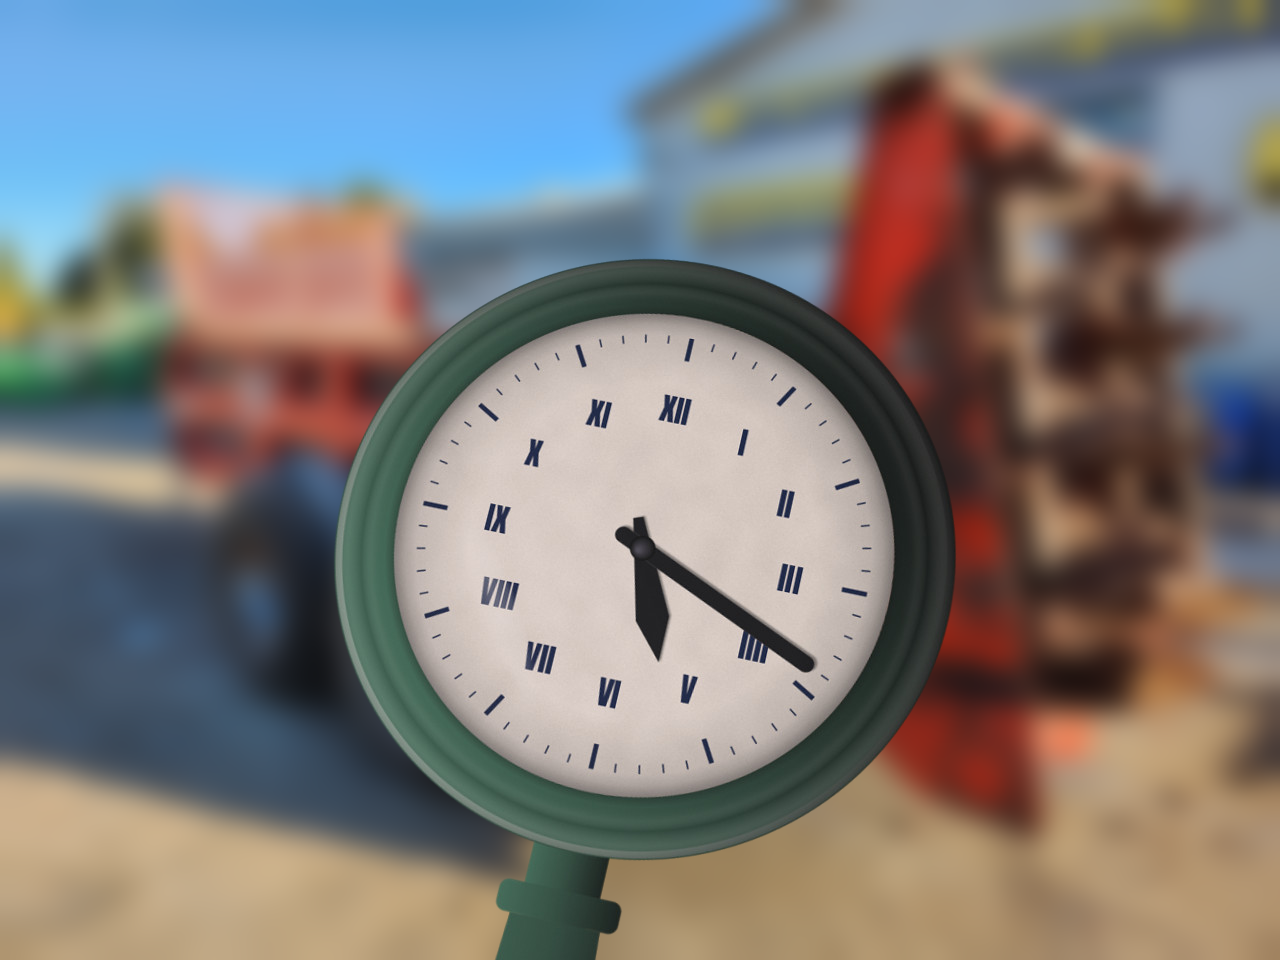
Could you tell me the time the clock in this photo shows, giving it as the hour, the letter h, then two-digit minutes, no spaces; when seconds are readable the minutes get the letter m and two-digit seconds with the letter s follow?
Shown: 5h19
